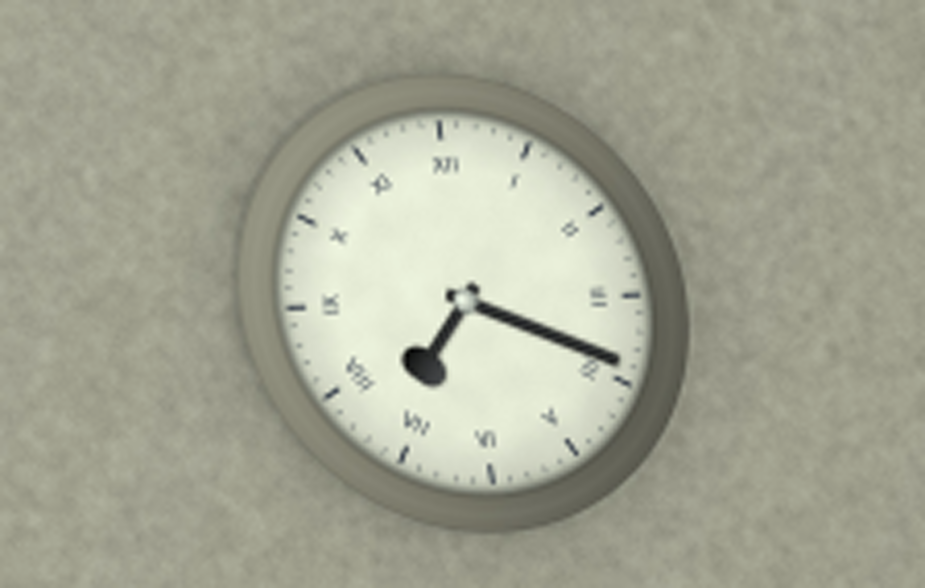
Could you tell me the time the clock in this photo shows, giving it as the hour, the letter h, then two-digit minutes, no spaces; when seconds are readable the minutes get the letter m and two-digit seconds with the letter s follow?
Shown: 7h19
